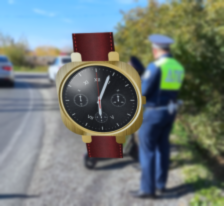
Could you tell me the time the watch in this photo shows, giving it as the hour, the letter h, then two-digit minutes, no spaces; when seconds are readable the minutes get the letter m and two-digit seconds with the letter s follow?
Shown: 6h04
